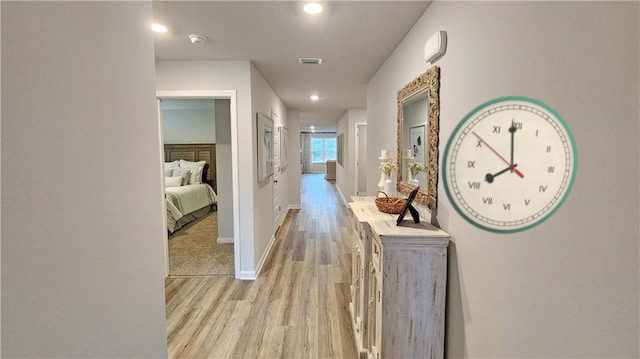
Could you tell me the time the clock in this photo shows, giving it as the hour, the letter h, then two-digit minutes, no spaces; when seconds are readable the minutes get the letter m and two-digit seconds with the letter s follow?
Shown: 7h58m51s
